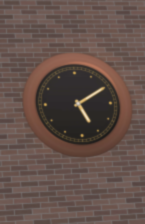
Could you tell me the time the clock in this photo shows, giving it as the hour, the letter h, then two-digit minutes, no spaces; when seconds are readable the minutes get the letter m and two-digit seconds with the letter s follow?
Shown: 5h10
